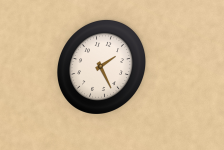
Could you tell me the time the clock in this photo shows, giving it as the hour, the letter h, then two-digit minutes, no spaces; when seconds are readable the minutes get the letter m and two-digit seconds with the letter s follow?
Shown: 1h22
